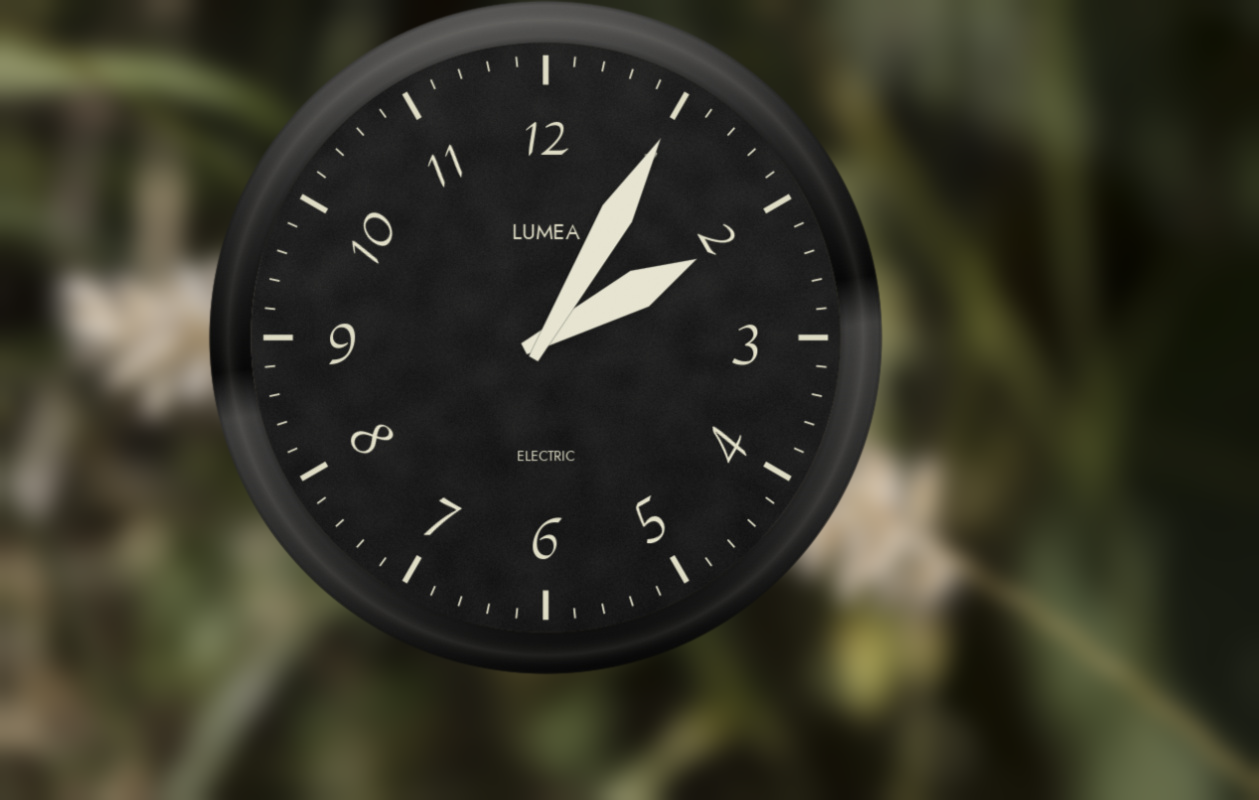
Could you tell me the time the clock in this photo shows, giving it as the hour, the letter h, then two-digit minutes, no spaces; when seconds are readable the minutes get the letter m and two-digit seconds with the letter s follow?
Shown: 2h05
